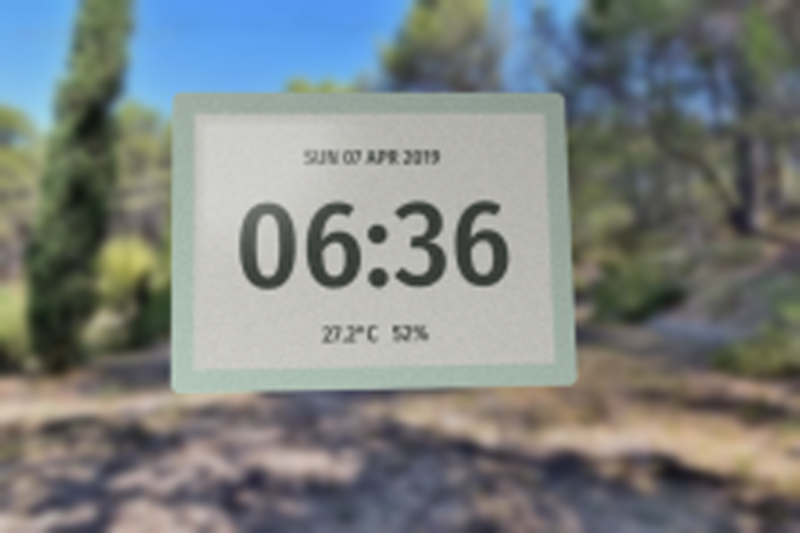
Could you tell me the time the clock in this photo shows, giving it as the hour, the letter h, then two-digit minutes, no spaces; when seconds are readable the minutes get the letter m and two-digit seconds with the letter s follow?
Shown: 6h36
